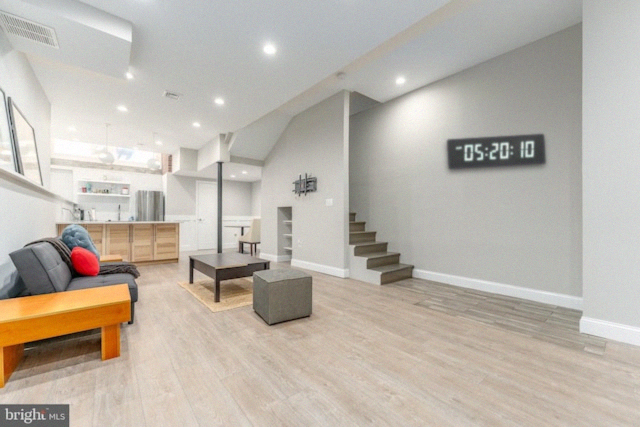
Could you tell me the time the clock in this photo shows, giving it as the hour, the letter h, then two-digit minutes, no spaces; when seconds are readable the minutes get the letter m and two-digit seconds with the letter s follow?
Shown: 5h20m10s
